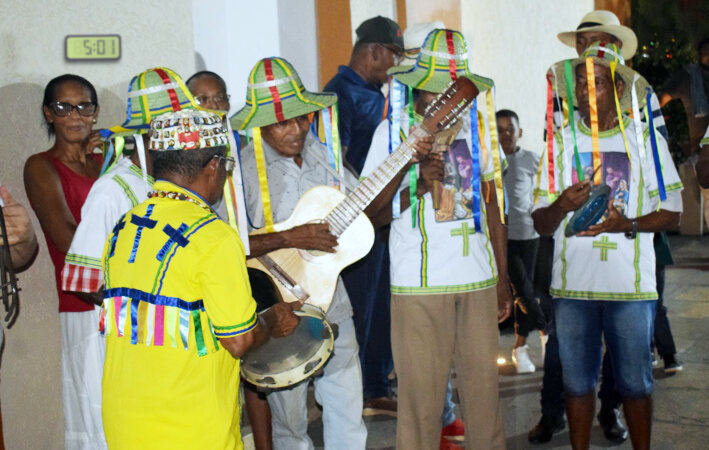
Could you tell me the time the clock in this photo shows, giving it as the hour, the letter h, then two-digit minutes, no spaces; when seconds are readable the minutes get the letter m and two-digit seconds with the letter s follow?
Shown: 5h01
